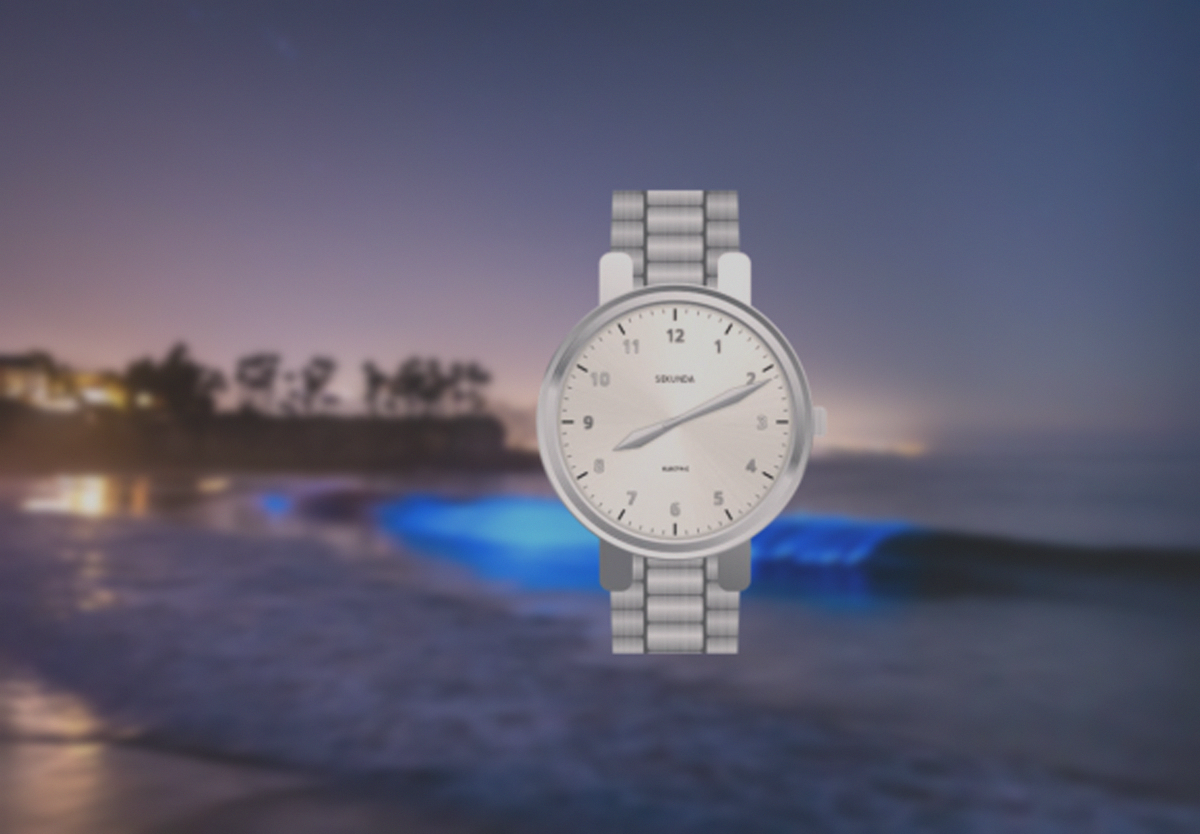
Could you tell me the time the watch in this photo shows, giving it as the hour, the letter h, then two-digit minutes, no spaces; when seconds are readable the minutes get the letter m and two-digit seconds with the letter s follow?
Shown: 8h11
